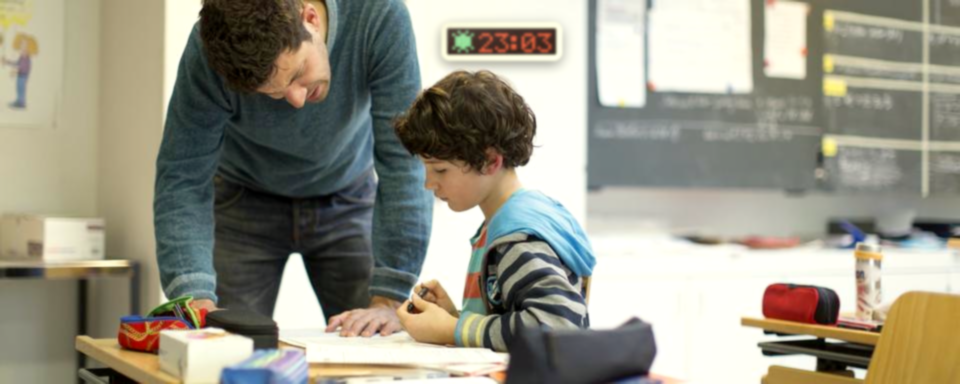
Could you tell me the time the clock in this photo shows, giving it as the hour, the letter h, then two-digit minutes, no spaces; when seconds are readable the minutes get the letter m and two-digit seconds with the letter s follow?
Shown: 23h03
